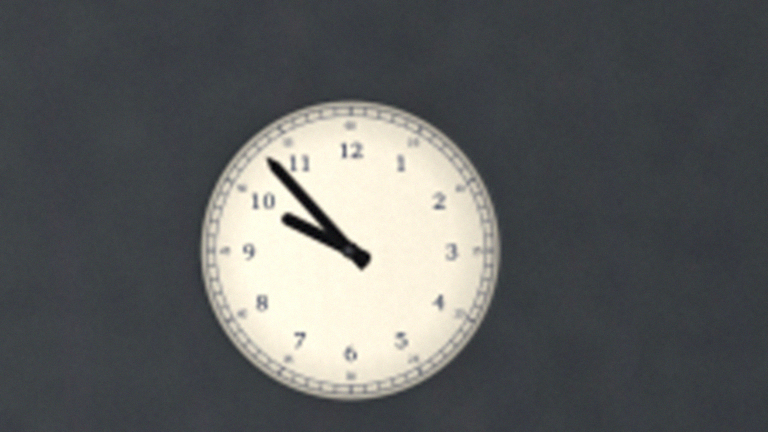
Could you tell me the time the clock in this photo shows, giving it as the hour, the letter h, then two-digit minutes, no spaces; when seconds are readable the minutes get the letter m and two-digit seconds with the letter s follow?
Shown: 9h53
